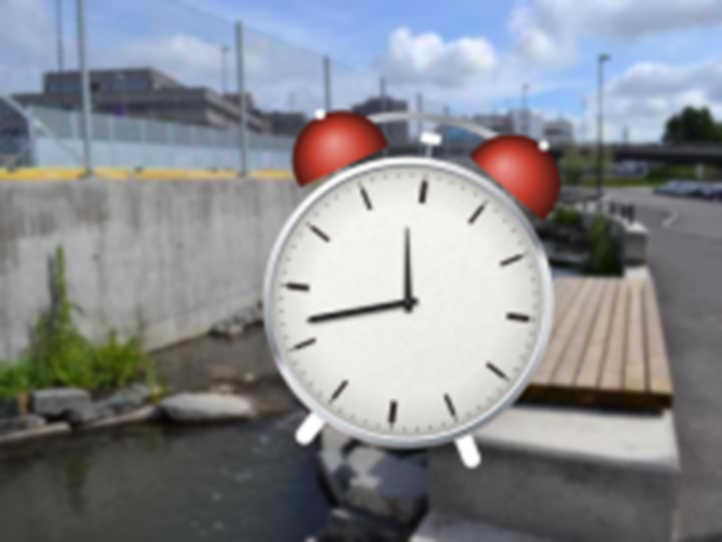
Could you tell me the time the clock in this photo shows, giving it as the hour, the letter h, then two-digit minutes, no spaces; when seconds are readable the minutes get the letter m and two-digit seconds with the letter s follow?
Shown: 11h42
